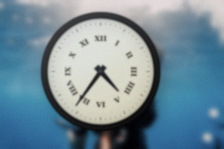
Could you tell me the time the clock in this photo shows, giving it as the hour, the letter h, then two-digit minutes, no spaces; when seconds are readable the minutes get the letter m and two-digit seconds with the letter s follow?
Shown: 4h36
